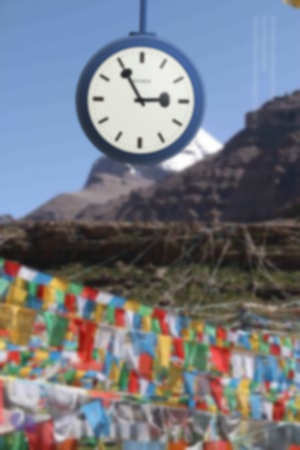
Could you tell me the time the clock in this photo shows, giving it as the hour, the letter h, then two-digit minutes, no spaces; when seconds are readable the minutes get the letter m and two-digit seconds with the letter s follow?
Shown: 2h55
